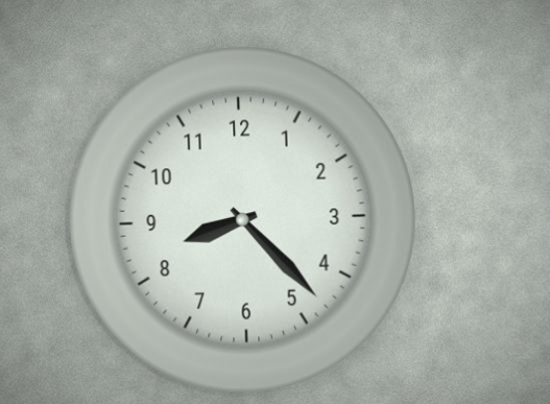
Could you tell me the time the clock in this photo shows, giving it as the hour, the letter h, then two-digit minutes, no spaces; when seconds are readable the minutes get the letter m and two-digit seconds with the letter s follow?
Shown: 8h23
